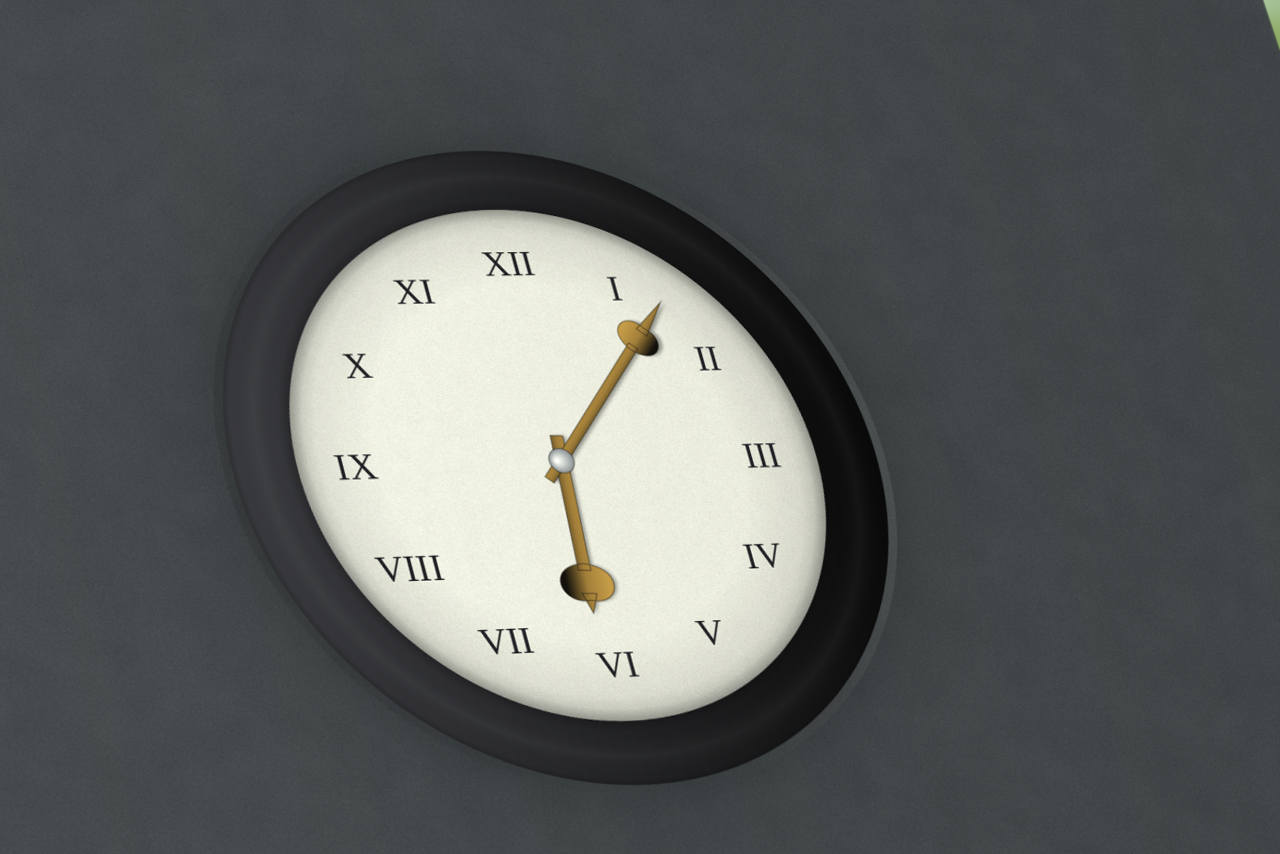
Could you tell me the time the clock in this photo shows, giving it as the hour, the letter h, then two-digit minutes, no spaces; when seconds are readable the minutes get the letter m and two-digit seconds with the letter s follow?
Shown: 6h07
